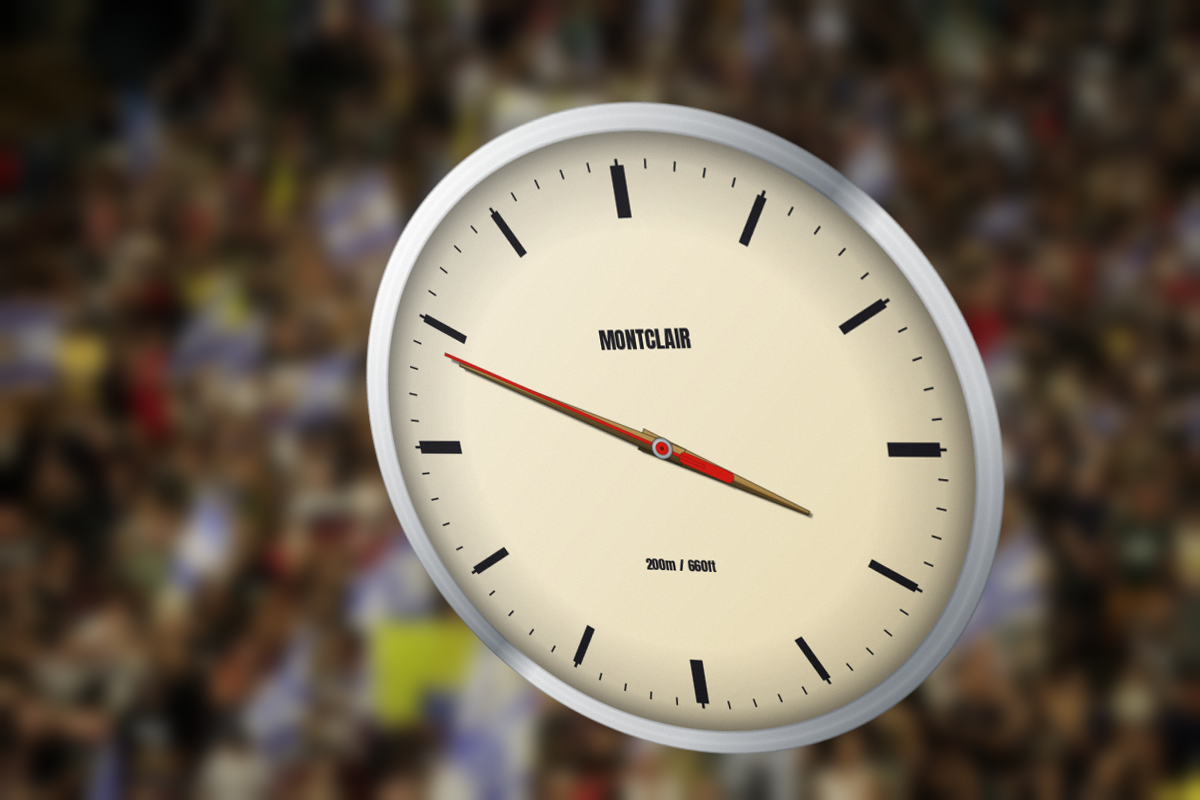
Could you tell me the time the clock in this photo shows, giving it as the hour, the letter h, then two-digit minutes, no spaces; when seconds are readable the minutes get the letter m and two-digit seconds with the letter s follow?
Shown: 3h48m49s
